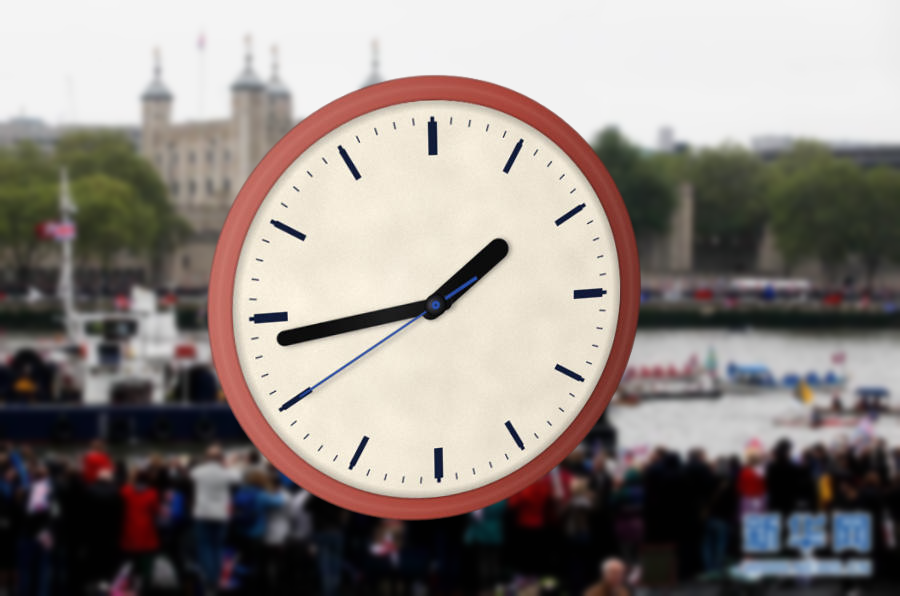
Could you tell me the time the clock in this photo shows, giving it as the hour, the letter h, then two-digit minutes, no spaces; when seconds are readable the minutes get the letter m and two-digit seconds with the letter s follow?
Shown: 1h43m40s
